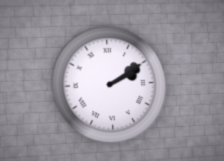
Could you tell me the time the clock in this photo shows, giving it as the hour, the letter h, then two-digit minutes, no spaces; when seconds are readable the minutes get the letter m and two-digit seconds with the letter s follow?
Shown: 2h10
